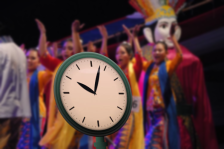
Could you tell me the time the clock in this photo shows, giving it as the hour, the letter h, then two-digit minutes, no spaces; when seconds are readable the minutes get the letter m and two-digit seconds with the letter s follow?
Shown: 10h03
